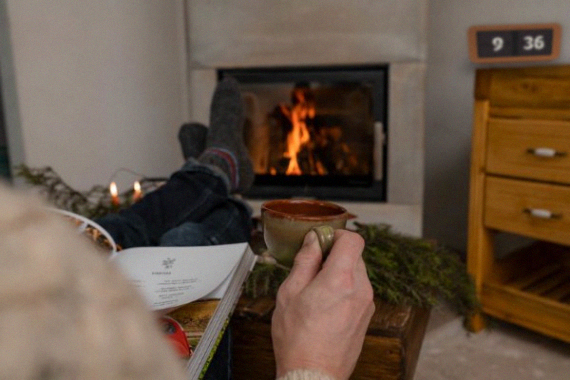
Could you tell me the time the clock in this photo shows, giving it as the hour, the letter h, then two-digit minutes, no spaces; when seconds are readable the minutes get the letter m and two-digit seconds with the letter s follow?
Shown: 9h36
